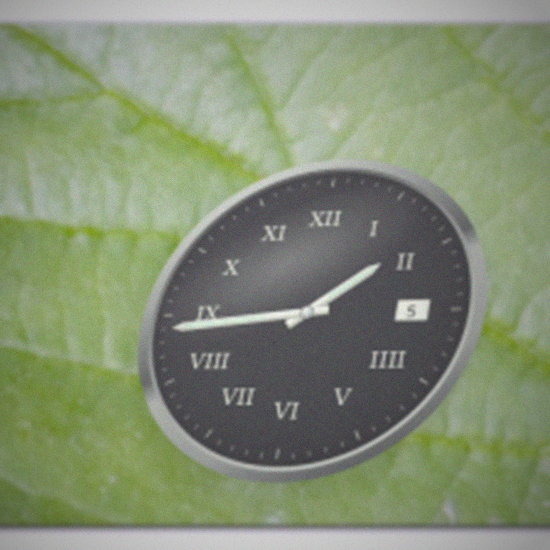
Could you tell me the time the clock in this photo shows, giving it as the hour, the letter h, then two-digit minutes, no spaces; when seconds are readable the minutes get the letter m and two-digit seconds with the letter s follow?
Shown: 1h44
